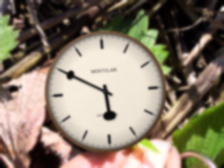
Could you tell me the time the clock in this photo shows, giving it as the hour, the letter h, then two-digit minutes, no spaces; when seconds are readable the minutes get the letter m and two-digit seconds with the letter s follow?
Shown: 5h50
